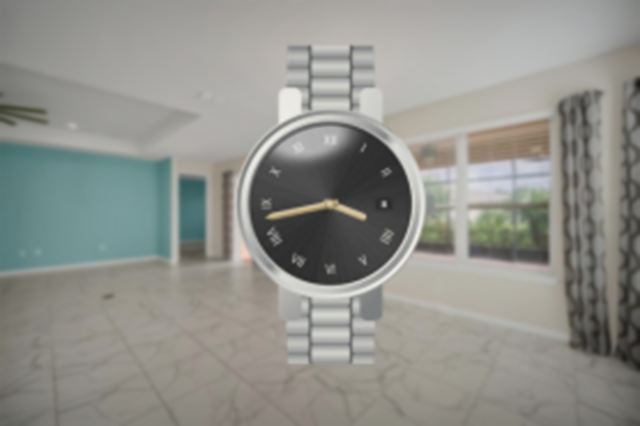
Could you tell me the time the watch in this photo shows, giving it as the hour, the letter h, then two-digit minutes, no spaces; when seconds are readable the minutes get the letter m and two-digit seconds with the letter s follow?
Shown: 3h43
